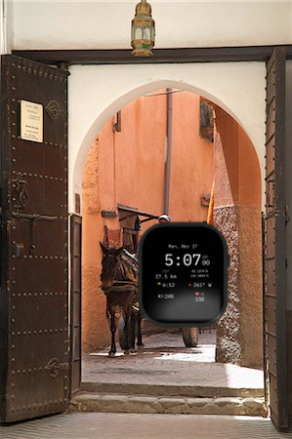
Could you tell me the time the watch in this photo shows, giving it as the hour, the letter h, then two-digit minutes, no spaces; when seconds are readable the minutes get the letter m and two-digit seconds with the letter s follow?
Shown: 5h07
